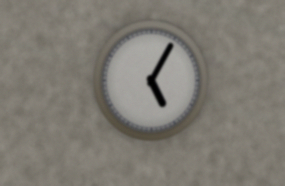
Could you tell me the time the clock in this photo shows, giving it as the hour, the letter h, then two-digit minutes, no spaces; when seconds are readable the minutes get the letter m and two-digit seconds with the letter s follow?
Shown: 5h05
